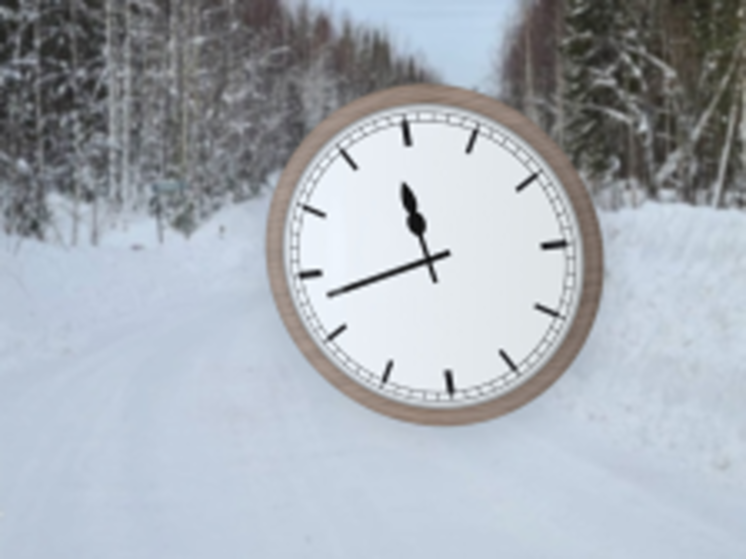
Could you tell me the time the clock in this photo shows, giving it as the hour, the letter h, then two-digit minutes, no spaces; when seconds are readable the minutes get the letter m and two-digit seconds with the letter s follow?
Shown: 11h43
